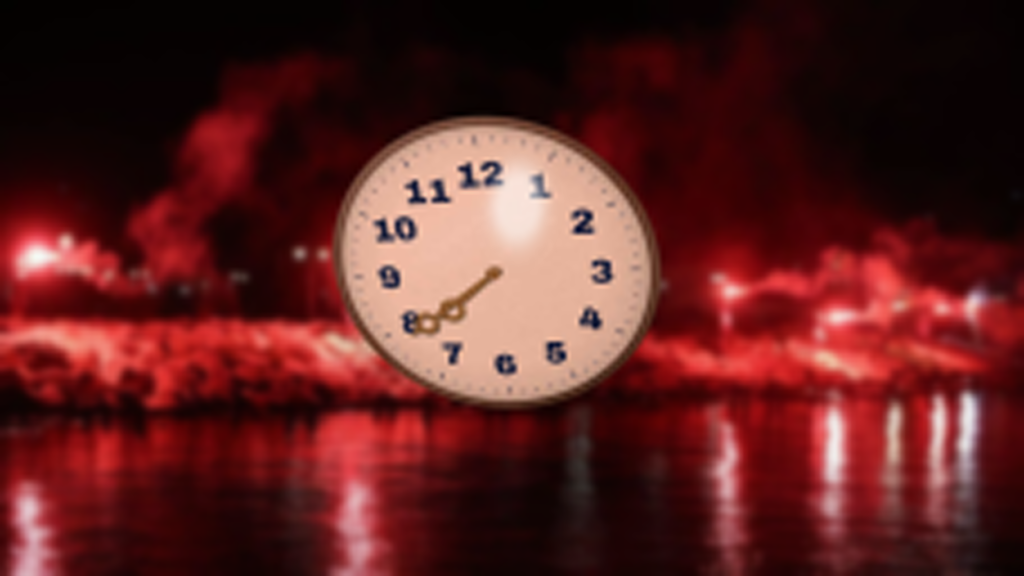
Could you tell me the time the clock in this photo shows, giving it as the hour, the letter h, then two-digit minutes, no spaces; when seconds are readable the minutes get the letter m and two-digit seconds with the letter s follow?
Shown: 7h39
